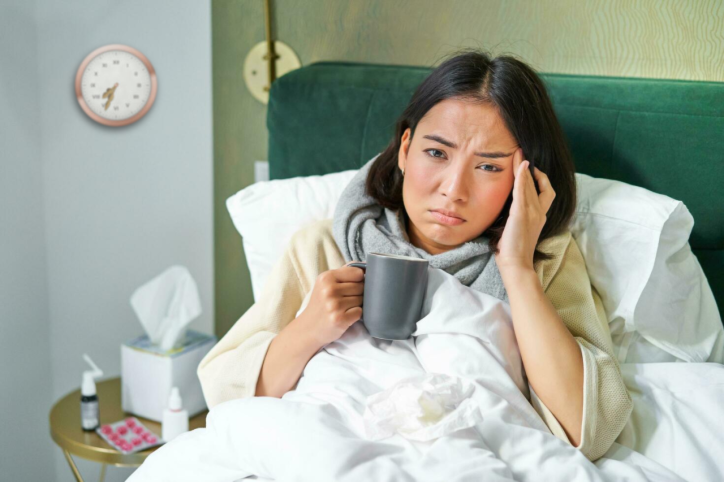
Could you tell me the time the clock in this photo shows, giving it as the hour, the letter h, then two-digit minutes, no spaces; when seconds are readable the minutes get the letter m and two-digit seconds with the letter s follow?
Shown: 7h34
